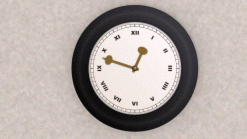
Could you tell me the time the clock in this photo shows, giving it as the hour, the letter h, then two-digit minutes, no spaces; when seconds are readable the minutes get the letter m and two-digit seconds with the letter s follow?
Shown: 12h48
